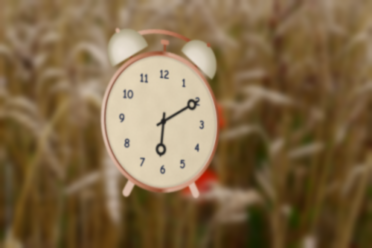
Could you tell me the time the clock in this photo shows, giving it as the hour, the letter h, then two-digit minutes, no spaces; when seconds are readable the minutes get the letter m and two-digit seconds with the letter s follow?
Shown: 6h10
